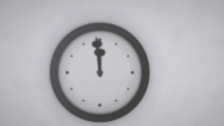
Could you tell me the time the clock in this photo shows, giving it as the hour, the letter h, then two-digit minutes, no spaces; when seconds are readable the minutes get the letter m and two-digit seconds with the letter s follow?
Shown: 11h59
